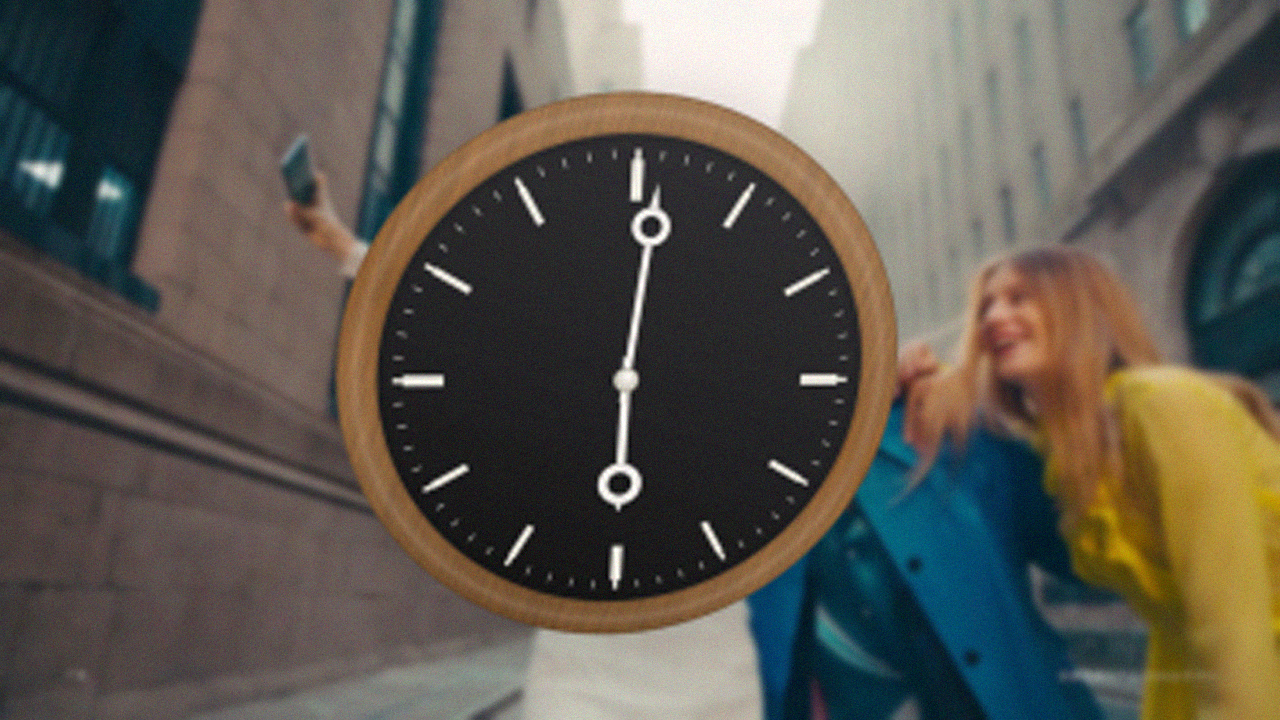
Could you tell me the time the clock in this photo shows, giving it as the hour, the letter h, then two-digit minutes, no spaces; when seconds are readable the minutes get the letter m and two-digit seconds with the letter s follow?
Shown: 6h01
